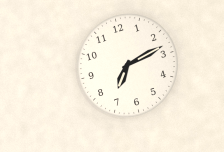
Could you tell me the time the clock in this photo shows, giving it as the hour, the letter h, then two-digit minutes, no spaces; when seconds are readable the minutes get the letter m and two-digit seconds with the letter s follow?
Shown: 7h13
